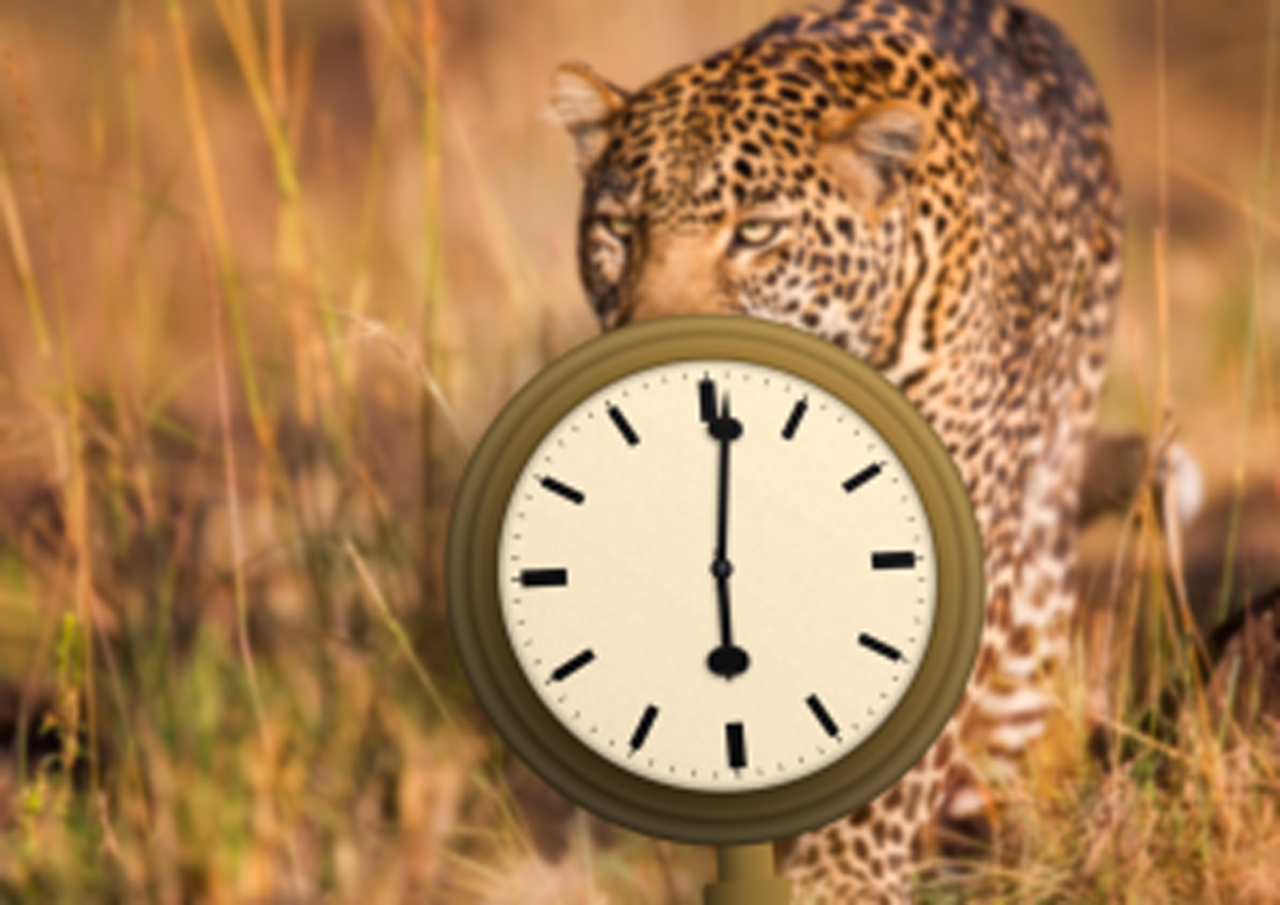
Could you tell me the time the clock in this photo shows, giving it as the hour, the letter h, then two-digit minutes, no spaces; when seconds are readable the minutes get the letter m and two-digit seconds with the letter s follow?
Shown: 6h01
